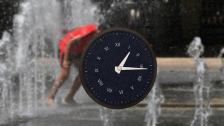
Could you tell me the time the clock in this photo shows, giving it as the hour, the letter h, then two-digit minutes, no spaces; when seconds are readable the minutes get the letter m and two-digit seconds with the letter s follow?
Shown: 1h16
